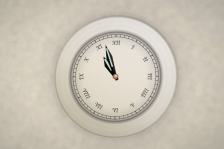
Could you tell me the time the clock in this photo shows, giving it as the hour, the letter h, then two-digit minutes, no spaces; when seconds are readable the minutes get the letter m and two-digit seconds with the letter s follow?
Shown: 10h57
